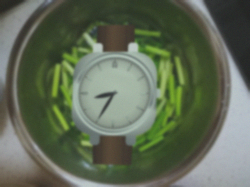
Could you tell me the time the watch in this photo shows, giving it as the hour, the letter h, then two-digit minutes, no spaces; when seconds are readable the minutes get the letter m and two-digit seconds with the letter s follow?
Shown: 8h35
